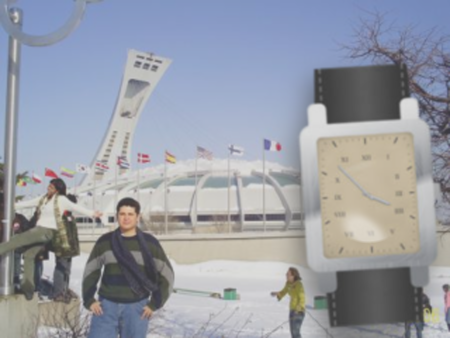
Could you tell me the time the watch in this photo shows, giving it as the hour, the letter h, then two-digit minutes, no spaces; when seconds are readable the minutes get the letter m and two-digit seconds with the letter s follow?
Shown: 3h53
